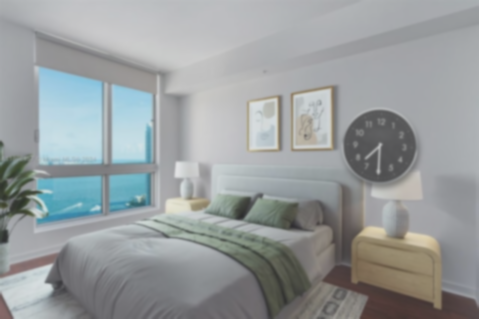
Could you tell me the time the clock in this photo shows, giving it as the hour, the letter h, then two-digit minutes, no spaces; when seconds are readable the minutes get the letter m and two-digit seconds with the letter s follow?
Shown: 7h30
